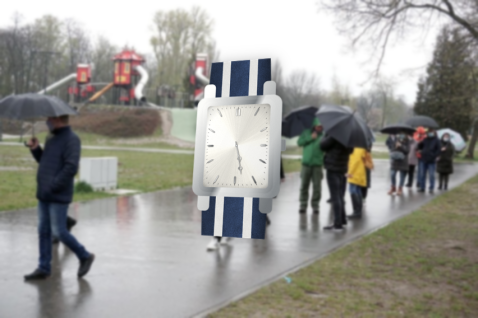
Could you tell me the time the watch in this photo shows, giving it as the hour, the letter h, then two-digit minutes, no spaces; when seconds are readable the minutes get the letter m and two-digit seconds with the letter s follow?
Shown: 5h28
